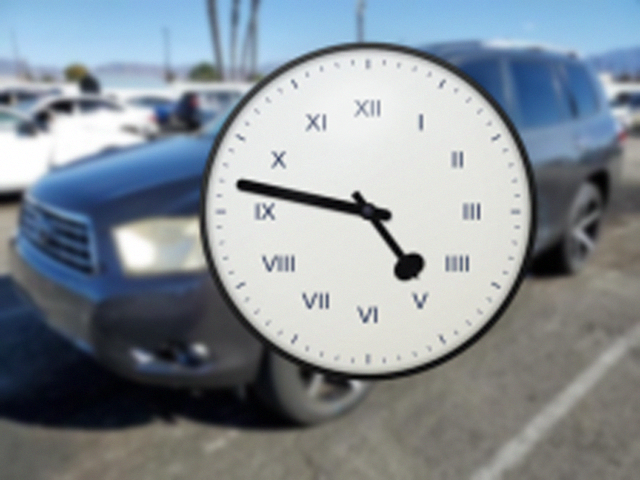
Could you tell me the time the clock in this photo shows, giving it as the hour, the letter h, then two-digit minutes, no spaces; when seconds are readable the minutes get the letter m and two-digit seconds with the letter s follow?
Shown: 4h47
